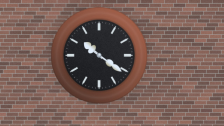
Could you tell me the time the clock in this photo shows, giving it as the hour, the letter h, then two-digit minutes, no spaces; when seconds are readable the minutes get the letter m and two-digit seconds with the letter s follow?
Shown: 10h21
